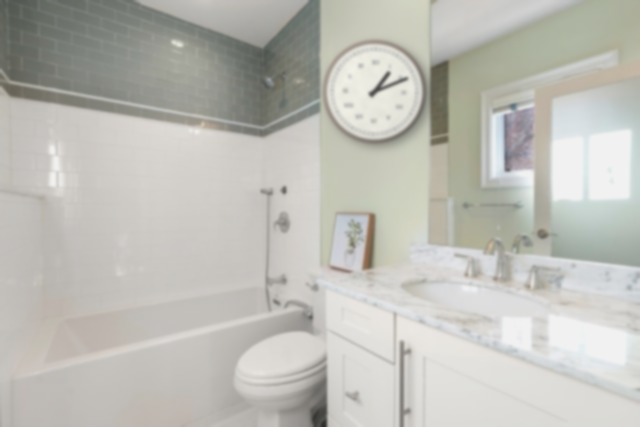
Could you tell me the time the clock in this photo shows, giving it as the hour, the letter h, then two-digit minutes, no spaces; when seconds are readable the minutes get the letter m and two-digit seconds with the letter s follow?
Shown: 1h11
